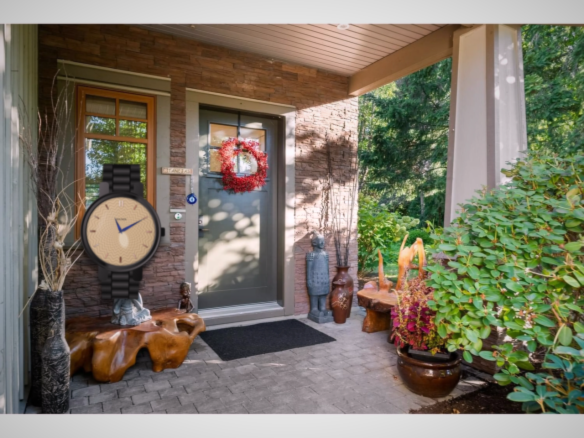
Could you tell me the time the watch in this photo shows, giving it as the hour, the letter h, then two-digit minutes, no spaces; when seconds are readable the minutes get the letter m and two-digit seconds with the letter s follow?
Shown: 11h10
